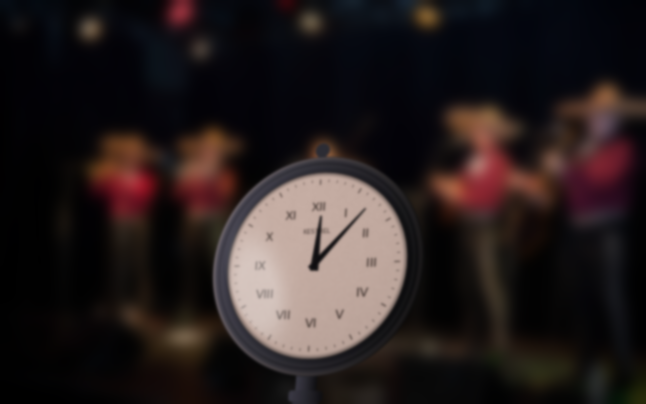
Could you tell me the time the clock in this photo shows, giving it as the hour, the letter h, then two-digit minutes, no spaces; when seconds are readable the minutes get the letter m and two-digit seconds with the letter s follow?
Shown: 12h07
